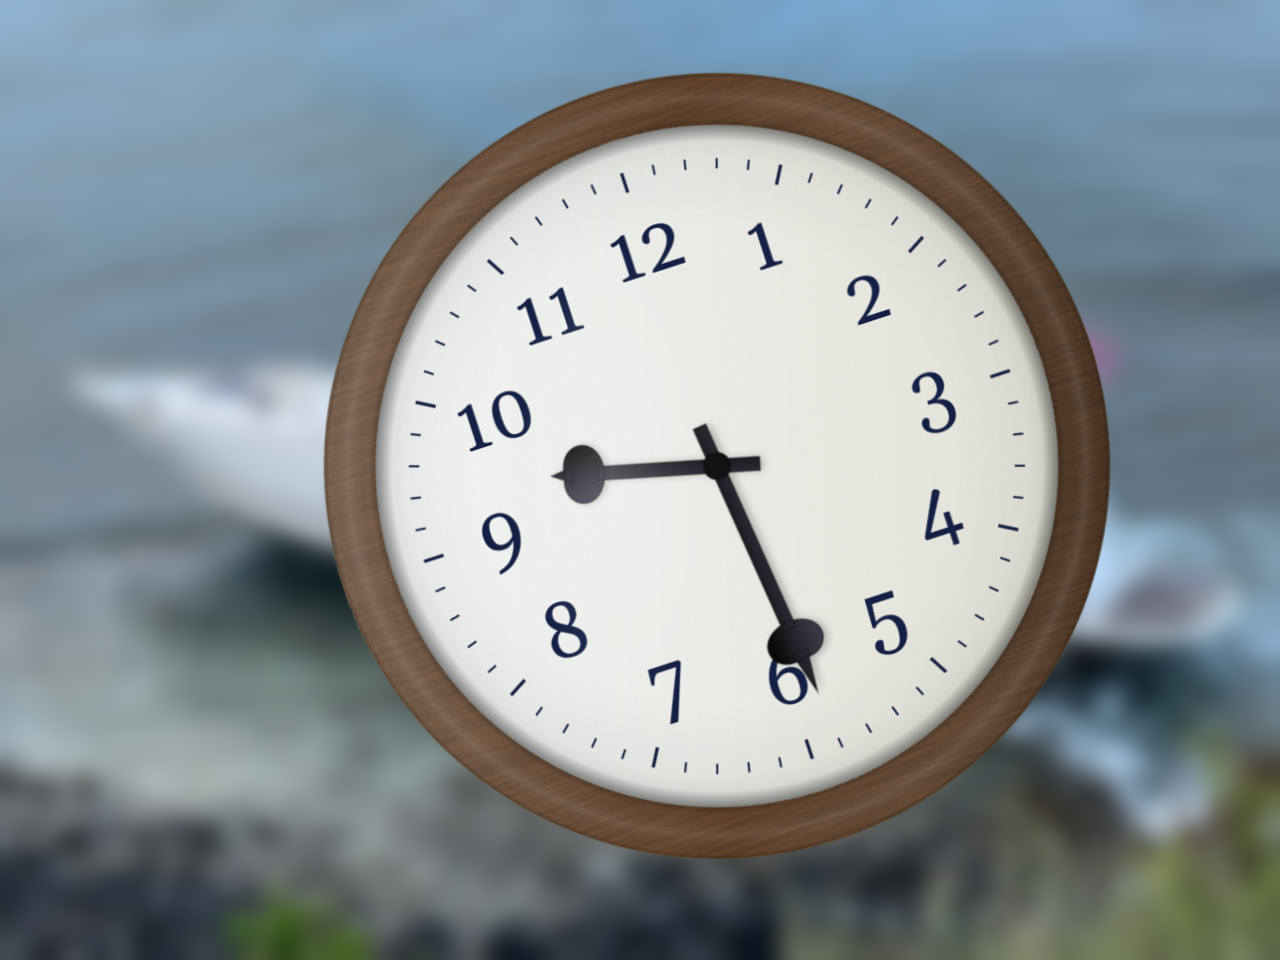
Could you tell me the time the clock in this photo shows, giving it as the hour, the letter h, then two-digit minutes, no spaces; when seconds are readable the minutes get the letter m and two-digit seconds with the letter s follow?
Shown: 9h29
